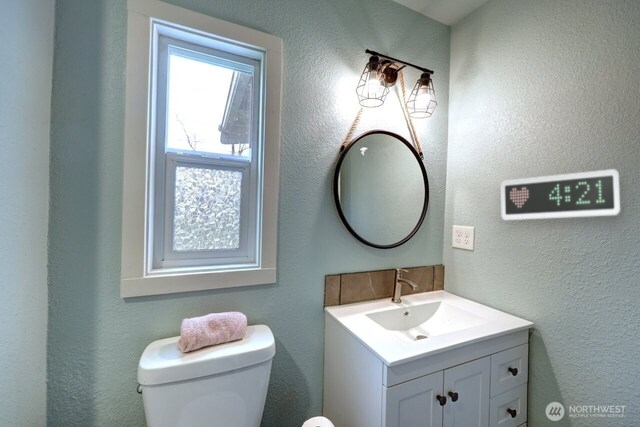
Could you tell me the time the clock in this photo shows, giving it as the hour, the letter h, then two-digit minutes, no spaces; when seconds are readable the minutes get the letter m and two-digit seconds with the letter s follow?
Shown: 4h21
